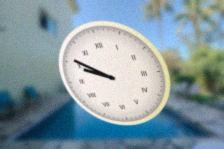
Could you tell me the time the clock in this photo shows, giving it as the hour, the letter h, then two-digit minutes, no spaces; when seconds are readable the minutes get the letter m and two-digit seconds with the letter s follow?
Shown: 9h51
